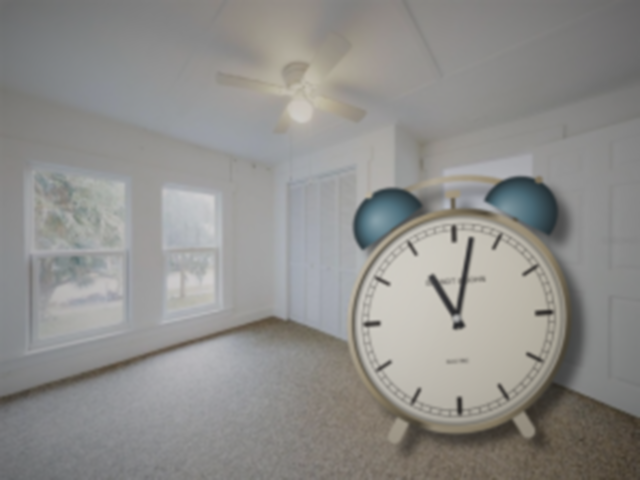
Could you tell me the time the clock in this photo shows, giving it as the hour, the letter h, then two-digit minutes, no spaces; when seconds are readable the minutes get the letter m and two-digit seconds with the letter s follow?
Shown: 11h02
